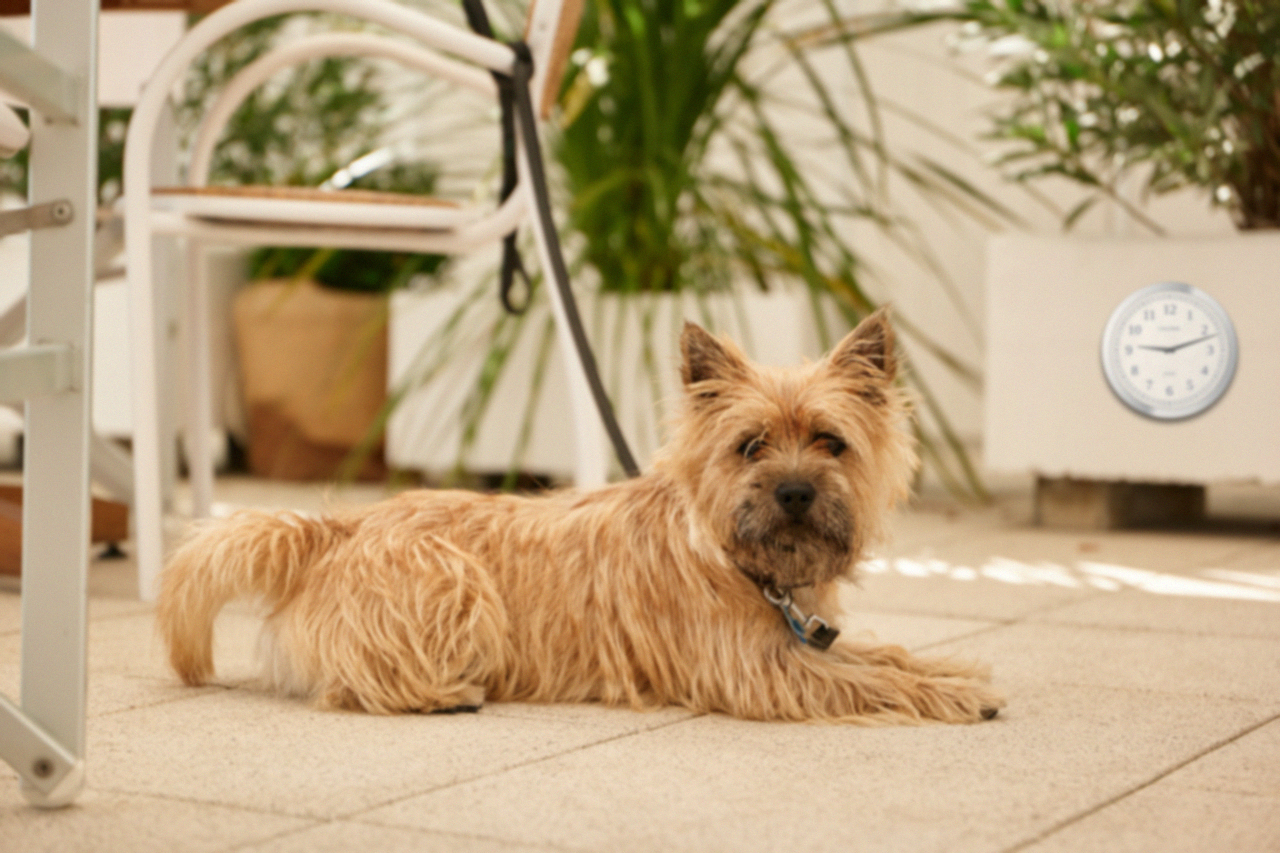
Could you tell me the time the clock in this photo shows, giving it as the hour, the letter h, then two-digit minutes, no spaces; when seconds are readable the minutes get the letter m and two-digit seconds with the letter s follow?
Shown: 9h12
